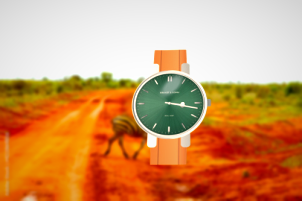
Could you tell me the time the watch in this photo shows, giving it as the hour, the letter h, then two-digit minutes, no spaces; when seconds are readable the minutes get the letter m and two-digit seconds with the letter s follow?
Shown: 3h17
